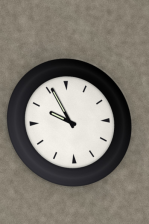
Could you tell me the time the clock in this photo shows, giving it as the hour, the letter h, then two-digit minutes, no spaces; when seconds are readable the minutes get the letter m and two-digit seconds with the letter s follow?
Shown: 9h56
